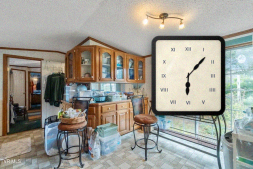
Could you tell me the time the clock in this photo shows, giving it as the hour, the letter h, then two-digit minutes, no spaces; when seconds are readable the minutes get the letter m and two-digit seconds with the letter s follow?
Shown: 6h07
